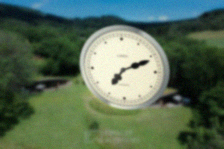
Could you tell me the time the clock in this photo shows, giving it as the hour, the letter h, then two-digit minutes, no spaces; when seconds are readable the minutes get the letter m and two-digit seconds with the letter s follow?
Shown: 7h11
